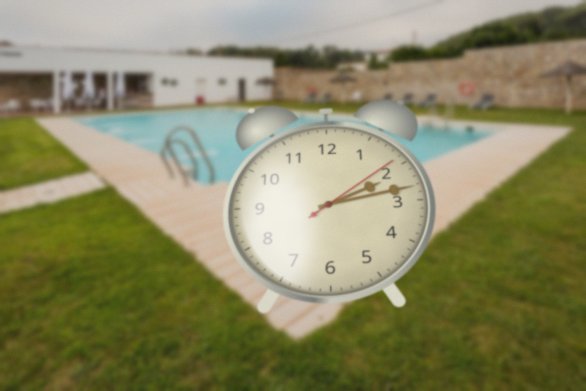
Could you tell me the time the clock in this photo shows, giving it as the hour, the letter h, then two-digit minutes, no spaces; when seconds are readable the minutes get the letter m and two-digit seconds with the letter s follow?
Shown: 2h13m09s
